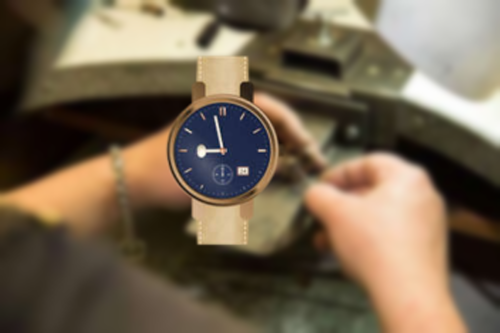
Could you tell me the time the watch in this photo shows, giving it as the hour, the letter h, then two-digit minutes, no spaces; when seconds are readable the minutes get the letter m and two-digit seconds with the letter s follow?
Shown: 8h58
